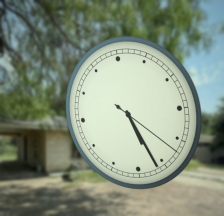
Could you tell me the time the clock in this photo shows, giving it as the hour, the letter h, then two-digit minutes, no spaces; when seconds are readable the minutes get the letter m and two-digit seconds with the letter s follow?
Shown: 5h26m22s
